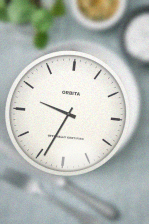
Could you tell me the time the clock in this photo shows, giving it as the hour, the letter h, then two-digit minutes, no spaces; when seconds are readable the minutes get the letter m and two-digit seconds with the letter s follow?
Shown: 9h34
